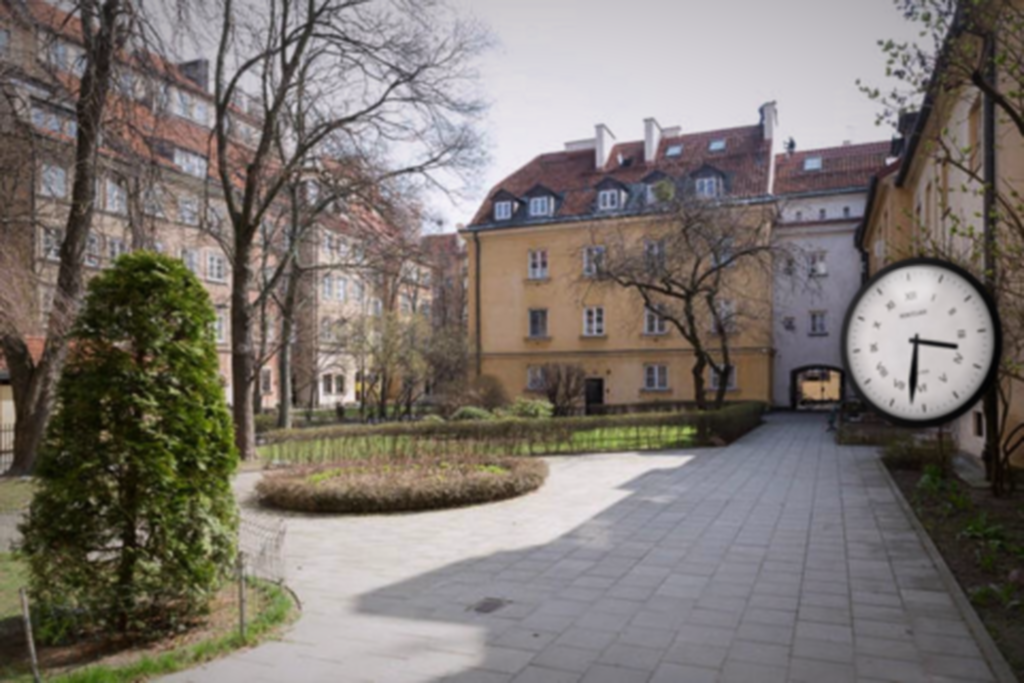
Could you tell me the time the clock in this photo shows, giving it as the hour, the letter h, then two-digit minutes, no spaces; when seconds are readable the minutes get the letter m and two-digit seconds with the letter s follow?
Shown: 3h32
